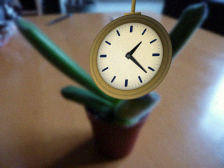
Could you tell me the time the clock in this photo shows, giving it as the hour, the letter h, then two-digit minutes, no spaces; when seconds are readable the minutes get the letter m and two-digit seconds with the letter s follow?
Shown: 1h22
